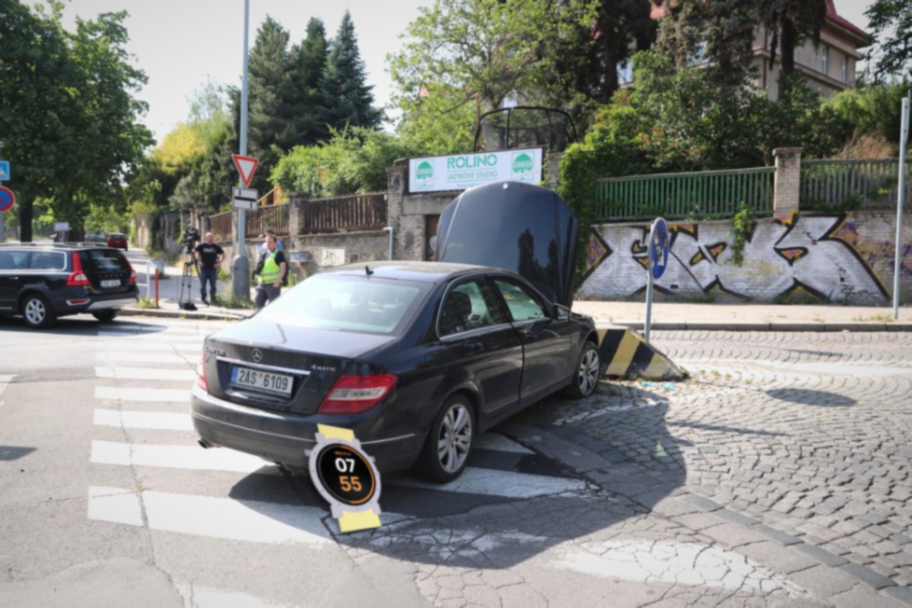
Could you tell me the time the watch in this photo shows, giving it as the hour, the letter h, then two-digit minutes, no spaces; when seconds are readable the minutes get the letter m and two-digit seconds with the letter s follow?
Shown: 7h55
